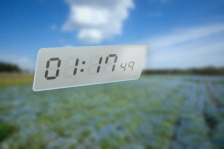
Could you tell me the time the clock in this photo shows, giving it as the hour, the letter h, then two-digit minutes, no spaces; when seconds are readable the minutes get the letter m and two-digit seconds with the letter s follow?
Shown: 1h17m49s
